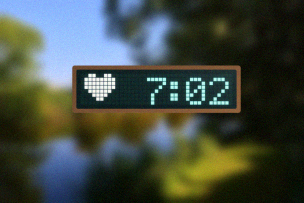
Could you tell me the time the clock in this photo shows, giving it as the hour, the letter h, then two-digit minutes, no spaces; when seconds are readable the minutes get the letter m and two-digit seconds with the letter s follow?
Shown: 7h02
